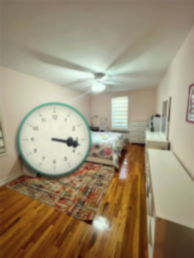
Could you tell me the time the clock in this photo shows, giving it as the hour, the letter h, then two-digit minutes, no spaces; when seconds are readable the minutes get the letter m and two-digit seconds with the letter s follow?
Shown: 3h17
